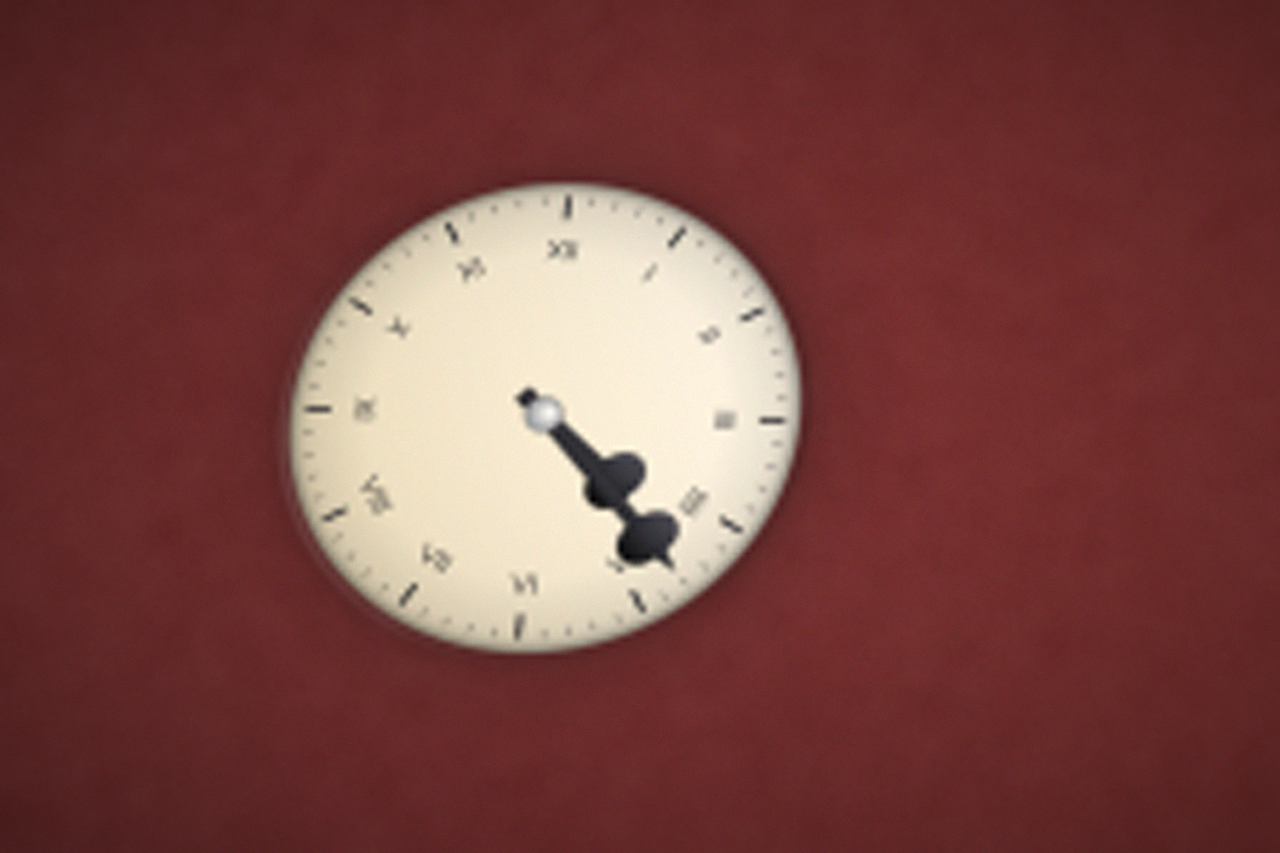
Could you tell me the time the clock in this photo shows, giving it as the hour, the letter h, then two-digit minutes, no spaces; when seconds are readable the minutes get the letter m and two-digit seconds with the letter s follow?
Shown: 4h23
